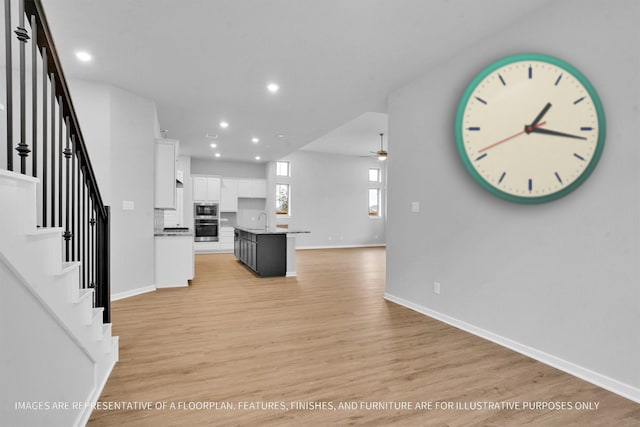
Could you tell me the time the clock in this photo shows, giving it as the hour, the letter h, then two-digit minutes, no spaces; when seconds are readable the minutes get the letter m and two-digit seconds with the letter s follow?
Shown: 1h16m41s
